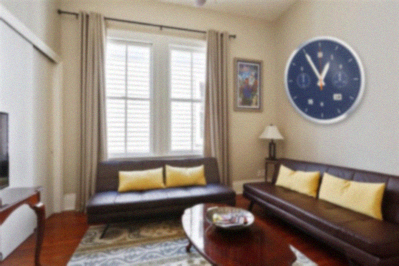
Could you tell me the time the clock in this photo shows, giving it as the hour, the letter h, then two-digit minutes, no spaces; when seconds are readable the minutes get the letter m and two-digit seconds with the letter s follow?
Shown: 12h55
